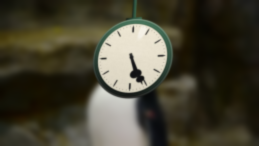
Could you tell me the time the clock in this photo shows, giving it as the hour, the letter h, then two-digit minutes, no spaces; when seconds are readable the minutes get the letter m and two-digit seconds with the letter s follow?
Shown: 5h26
